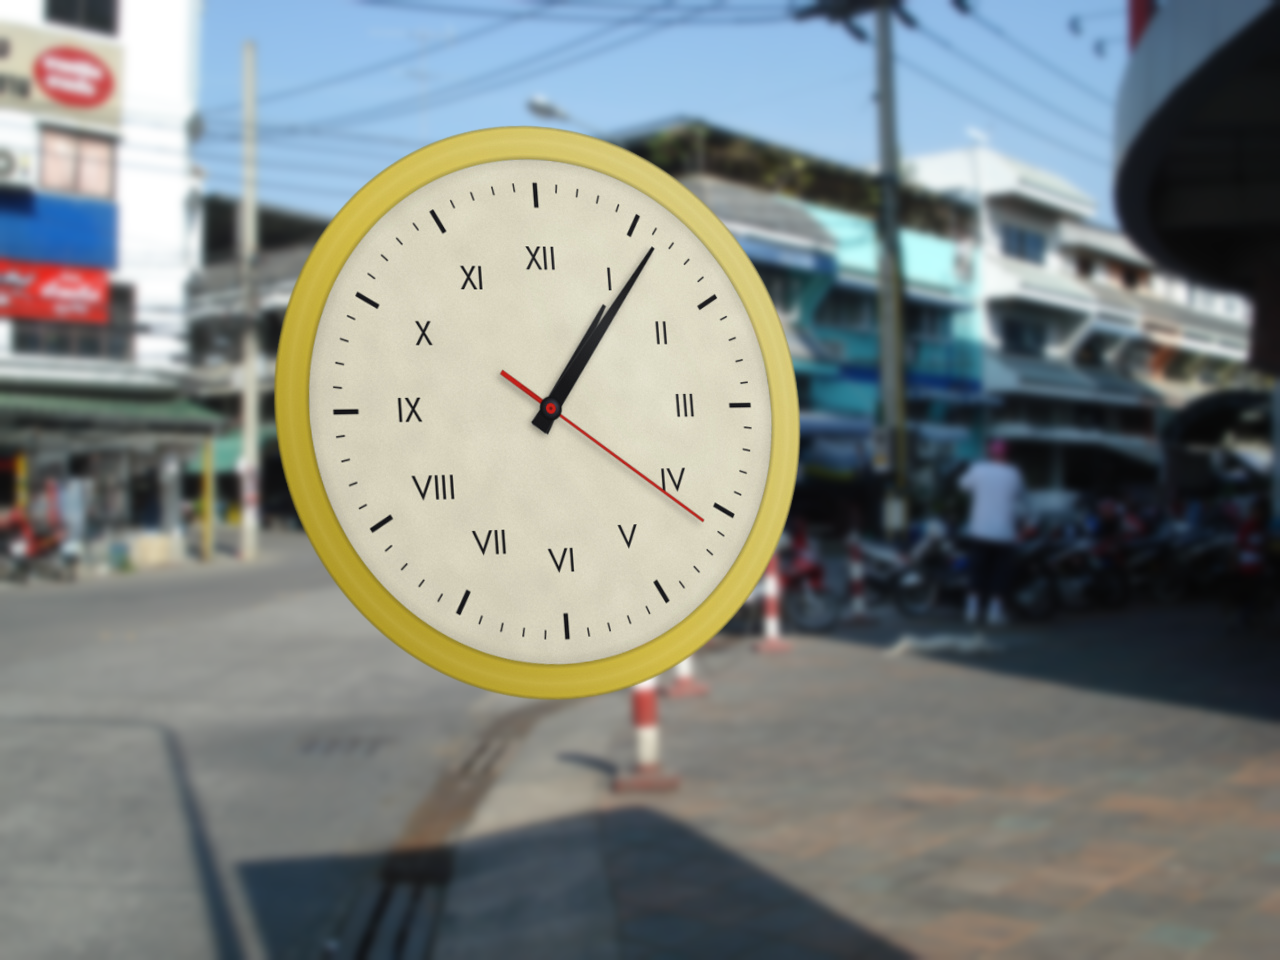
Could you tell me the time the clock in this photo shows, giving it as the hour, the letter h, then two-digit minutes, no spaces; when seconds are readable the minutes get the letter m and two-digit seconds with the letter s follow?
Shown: 1h06m21s
